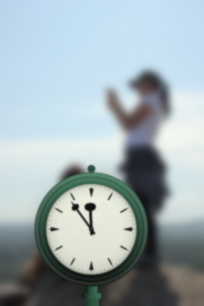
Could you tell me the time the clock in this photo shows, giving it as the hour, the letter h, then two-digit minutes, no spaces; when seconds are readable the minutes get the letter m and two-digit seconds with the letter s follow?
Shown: 11h54
